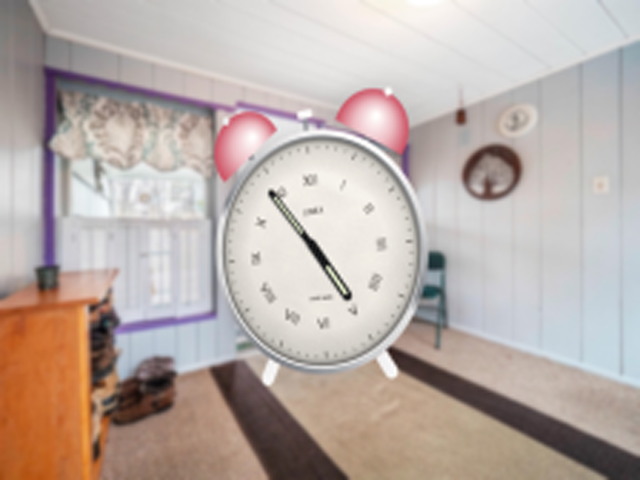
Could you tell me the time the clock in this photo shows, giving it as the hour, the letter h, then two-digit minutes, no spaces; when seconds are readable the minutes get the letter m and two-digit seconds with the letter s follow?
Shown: 4h54
